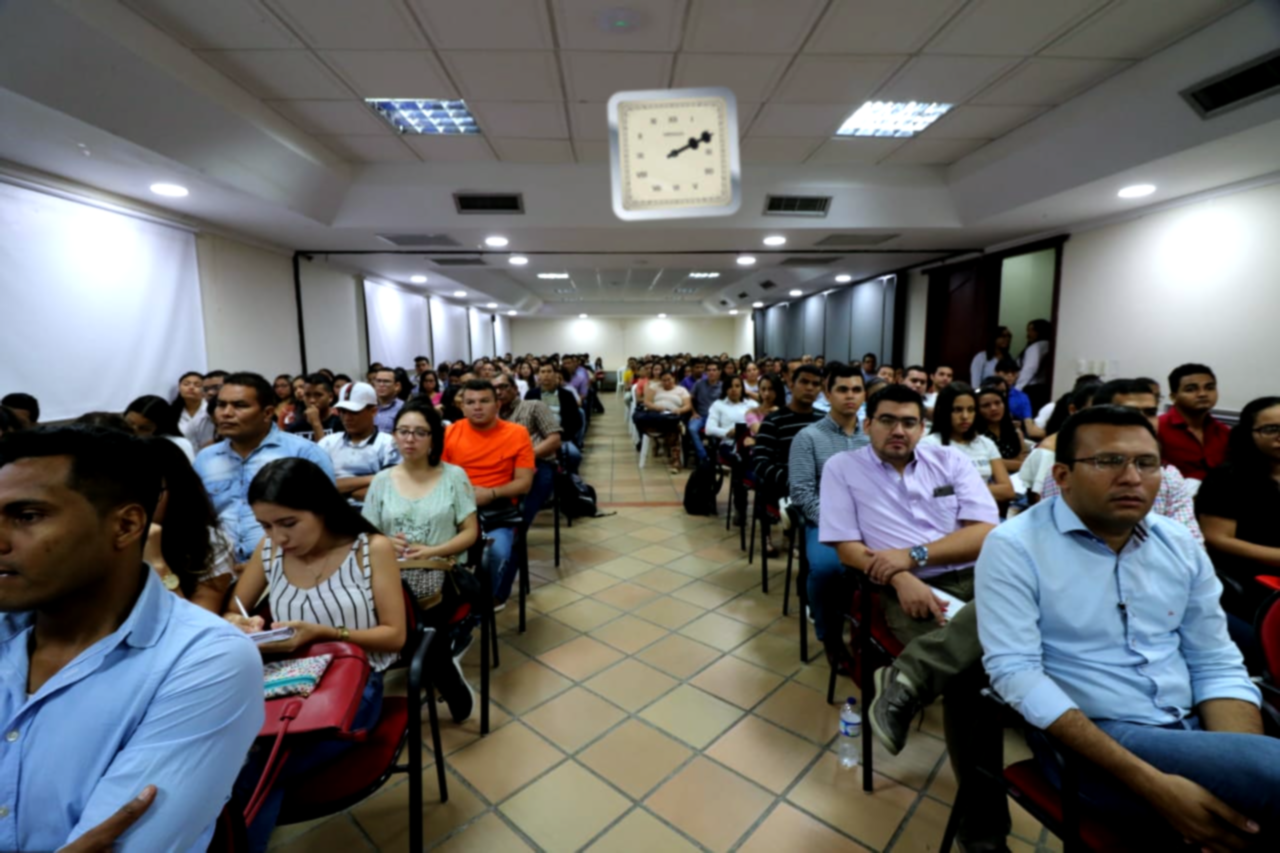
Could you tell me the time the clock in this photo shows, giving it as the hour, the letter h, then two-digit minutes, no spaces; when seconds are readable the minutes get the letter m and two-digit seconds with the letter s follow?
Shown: 2h11
